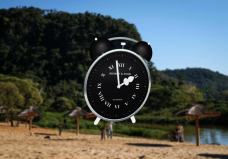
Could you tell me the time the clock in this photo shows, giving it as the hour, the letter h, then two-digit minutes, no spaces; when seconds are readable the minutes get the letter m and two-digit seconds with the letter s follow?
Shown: 1h58
